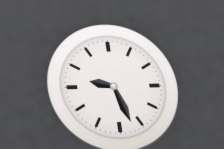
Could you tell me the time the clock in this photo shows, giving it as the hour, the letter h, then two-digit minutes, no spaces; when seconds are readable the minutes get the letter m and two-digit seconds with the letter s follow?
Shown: 9h27
